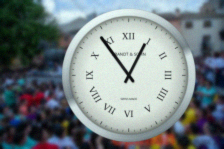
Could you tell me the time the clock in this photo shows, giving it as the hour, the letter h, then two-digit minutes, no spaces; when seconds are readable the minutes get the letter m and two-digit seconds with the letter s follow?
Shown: 12h54
